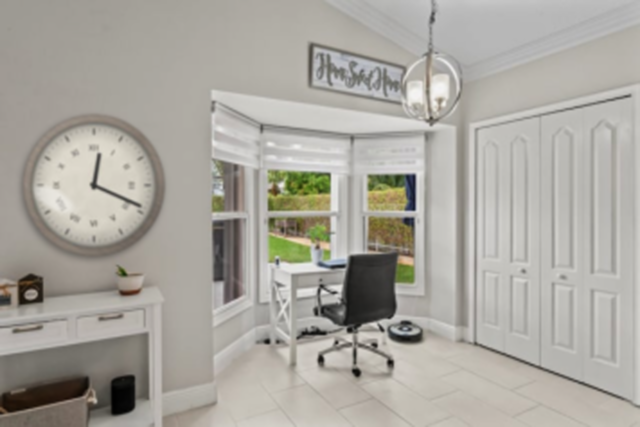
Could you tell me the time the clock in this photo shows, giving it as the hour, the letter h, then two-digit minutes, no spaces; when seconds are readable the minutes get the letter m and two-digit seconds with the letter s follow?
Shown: 12h19
